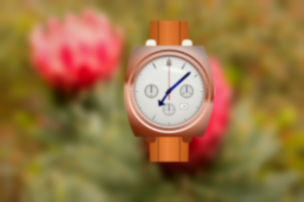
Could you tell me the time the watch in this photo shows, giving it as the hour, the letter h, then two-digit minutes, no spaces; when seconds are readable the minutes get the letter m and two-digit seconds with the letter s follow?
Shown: 7h08
